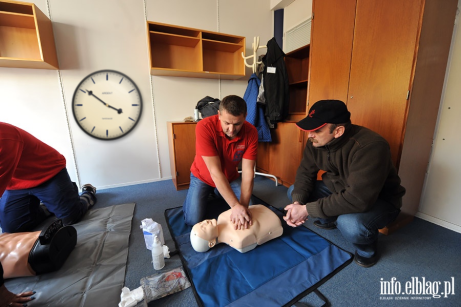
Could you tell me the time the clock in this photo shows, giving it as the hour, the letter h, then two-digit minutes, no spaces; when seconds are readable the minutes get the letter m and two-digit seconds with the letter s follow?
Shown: 3h51
